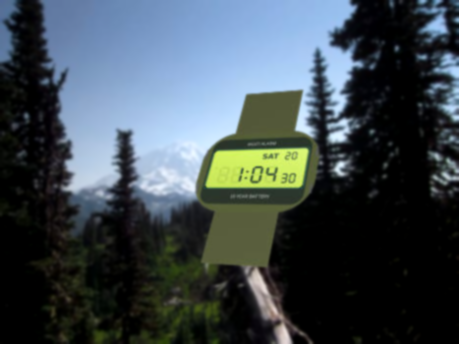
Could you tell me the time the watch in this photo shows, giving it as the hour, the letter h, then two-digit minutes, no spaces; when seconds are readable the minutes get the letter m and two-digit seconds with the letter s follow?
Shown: 1h04
